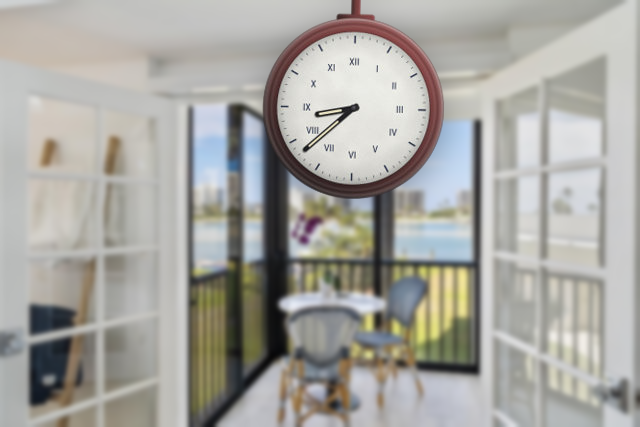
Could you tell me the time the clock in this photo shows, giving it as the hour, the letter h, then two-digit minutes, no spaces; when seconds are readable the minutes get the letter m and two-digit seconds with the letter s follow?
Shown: 8h38
